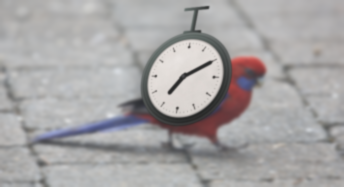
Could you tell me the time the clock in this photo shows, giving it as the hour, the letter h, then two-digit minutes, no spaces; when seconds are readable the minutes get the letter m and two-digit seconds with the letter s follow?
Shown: 7h10
